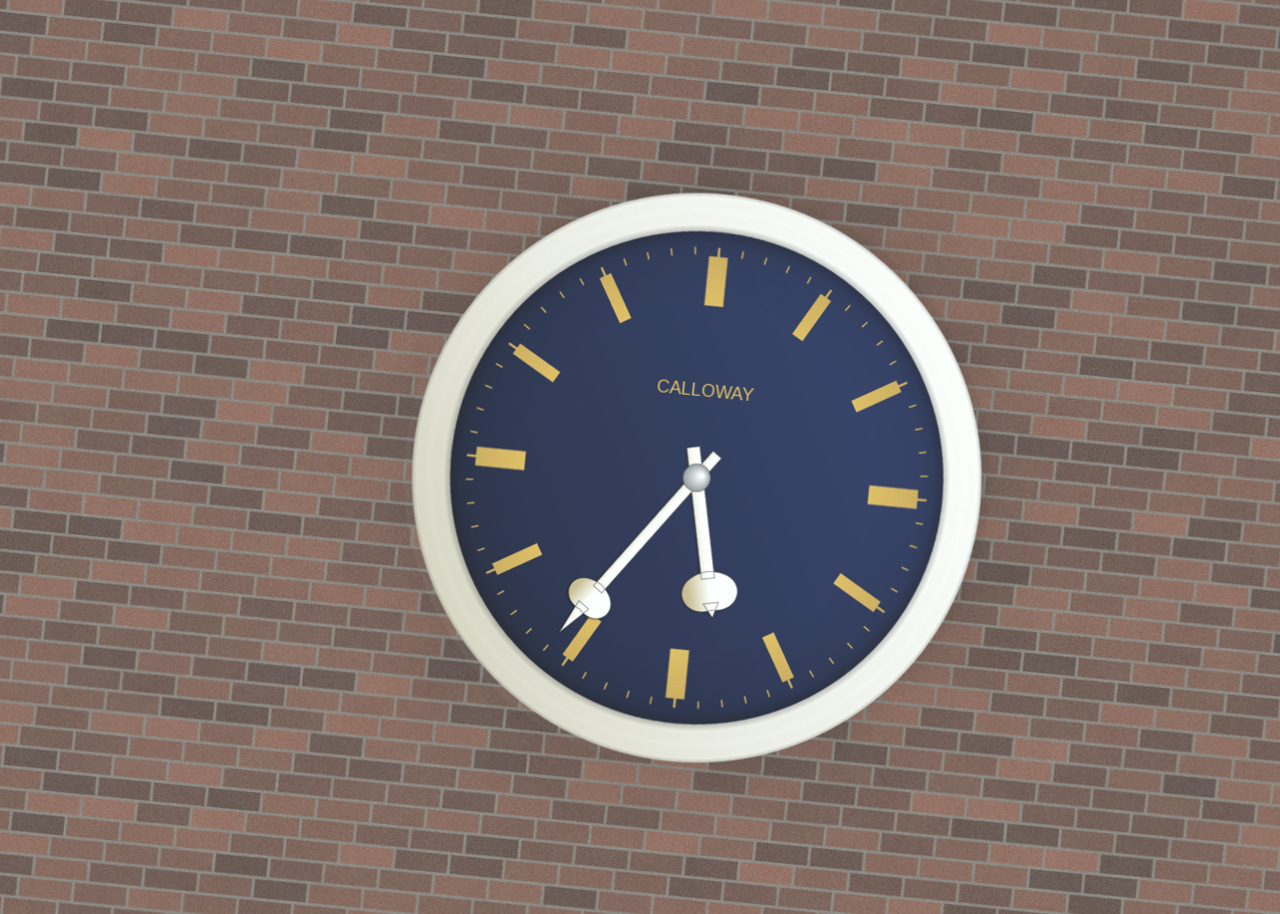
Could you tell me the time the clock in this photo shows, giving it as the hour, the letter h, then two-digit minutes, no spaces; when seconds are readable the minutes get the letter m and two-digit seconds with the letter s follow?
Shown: 5h36
